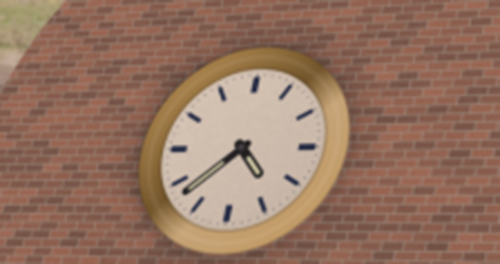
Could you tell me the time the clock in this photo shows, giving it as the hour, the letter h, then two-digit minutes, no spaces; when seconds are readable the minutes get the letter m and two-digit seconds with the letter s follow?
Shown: 4h38
